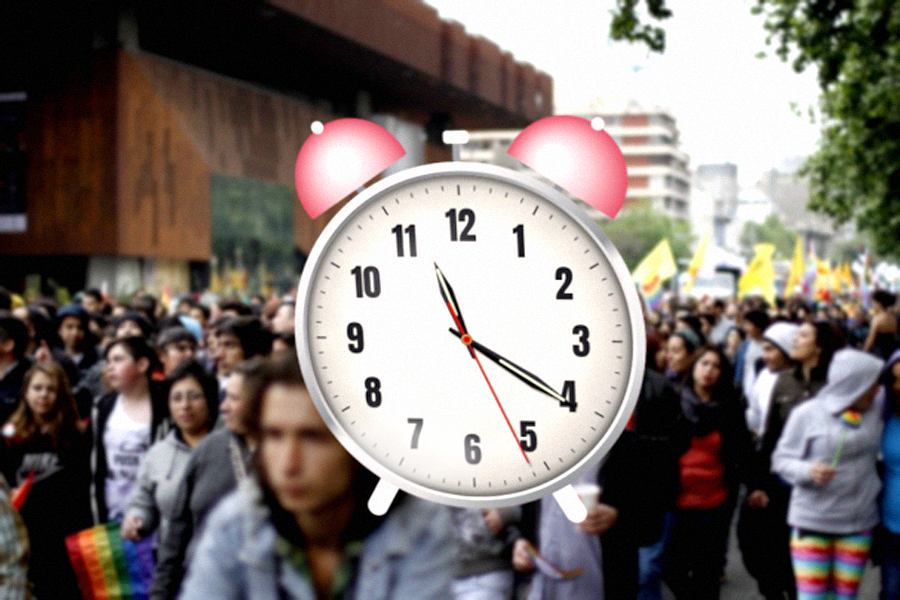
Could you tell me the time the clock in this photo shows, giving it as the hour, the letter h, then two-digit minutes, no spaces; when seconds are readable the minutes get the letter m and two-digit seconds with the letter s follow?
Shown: 11h20m26s
